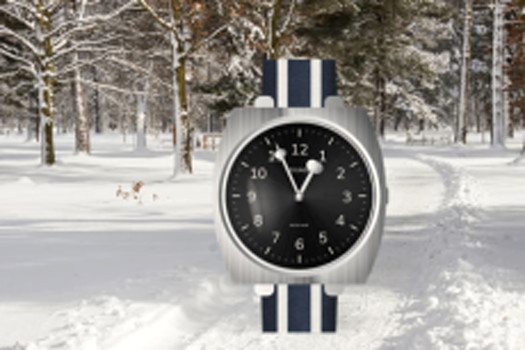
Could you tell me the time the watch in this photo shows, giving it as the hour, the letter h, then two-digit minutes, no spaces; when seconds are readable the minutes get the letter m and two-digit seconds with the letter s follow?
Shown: 12h56
